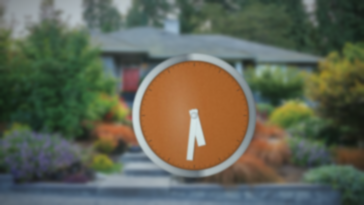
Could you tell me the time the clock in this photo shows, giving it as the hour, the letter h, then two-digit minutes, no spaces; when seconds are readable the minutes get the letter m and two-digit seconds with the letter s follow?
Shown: 5h31
